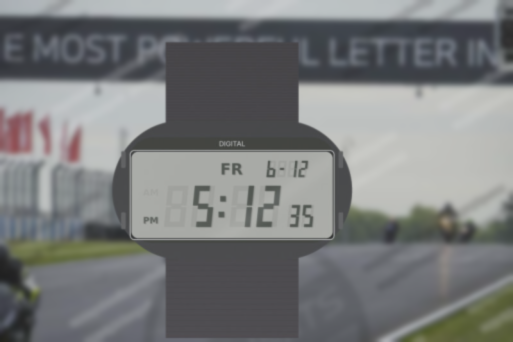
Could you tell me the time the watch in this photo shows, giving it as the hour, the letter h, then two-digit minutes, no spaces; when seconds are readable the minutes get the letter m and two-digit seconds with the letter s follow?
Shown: 5h12m35s
